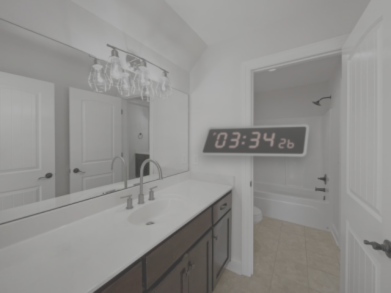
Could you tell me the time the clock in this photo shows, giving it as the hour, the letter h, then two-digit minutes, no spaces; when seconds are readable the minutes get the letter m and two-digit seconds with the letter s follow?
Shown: 3h34m26s
